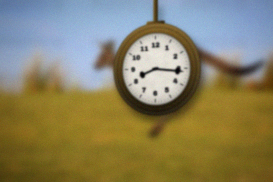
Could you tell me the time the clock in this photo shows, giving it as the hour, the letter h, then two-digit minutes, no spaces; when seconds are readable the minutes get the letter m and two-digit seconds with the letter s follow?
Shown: 8h16
